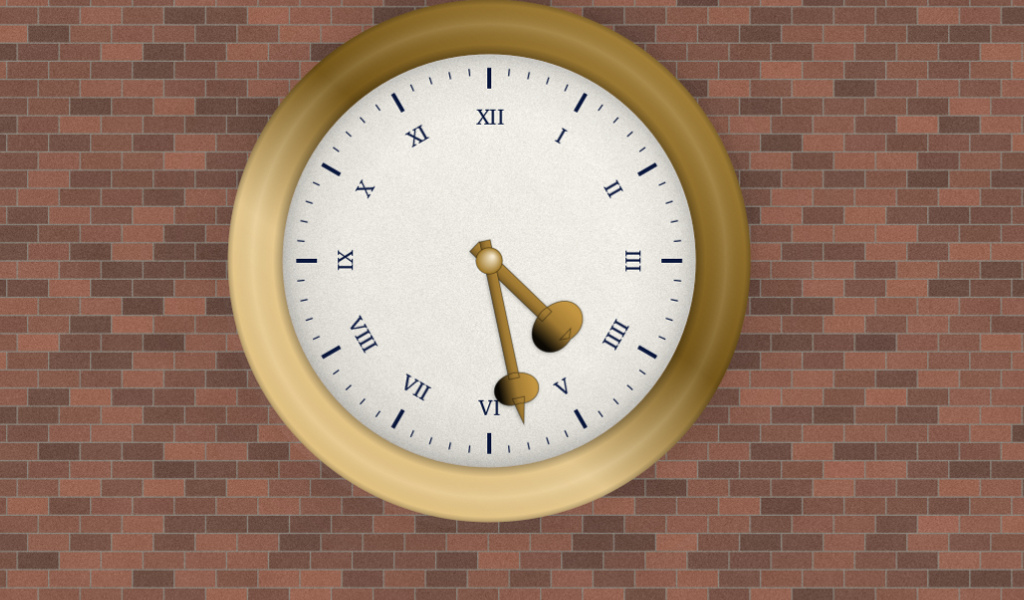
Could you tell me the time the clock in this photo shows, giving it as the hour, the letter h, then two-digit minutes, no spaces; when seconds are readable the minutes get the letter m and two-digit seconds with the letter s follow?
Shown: 4h28
